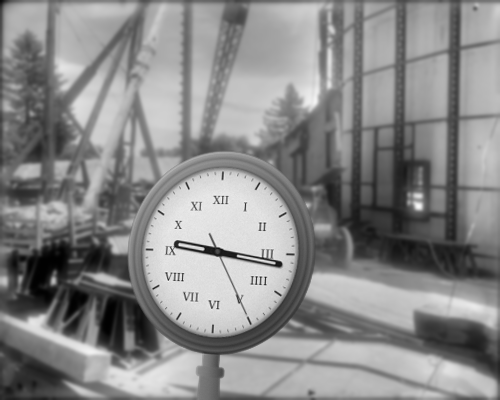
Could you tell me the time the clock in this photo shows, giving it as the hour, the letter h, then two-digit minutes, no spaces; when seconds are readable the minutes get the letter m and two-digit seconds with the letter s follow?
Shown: 9h16m25s
